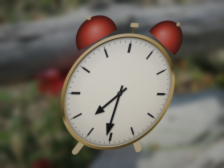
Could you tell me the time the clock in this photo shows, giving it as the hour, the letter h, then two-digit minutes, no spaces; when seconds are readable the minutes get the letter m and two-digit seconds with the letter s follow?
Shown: 7h31
